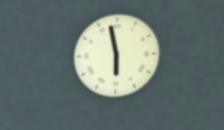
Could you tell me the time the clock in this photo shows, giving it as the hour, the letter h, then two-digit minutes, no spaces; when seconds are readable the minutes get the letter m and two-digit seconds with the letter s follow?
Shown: 5h58
